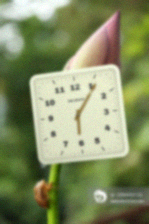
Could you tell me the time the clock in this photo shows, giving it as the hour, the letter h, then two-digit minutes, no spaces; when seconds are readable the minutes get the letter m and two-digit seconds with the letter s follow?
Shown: 6h06
